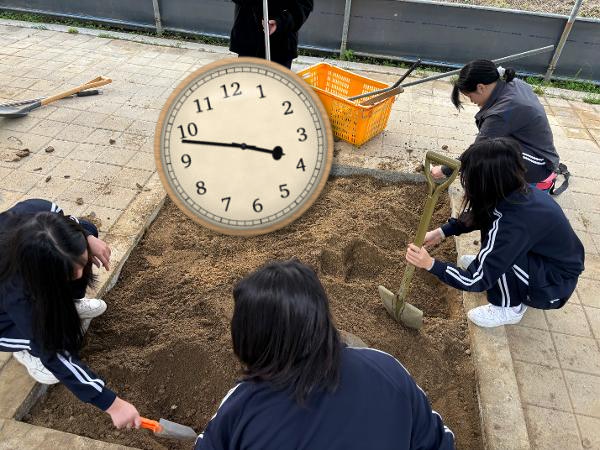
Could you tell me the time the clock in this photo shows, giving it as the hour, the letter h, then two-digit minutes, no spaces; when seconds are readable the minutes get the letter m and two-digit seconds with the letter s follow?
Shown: 3h48
